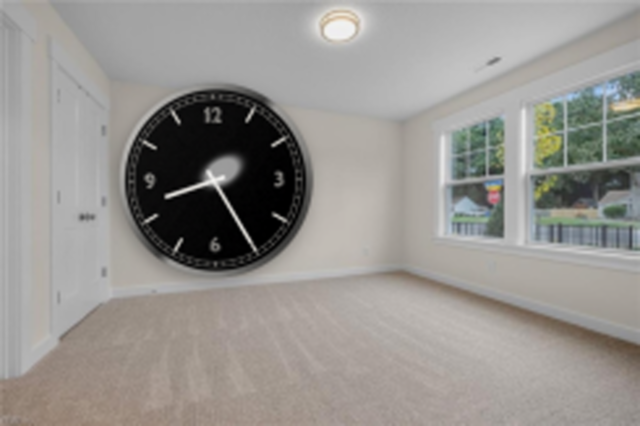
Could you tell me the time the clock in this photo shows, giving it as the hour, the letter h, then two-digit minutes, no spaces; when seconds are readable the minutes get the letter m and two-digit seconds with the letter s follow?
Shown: 8h25
